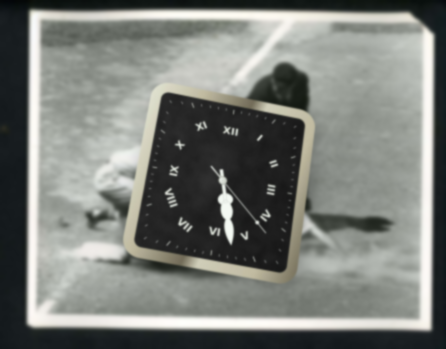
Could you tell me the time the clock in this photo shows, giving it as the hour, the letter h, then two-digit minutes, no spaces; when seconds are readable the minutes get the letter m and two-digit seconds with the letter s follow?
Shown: 5h27m22s
